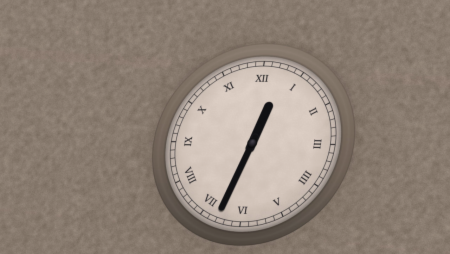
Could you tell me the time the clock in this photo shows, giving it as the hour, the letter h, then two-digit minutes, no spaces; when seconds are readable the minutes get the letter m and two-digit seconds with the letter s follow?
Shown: 12h33
